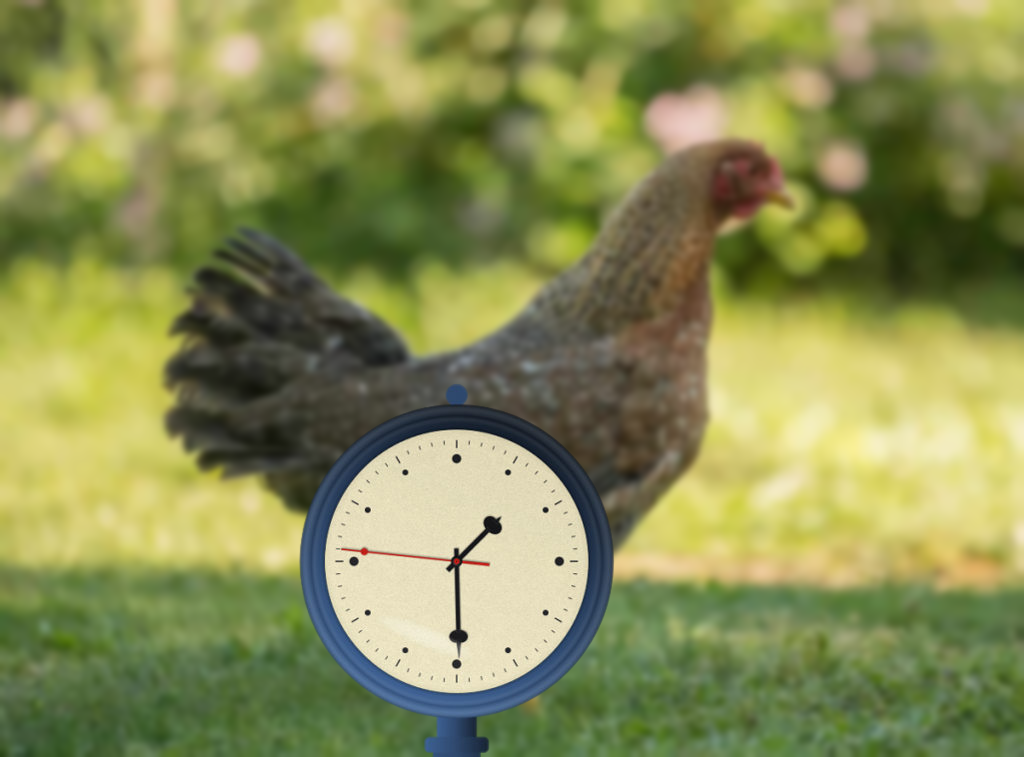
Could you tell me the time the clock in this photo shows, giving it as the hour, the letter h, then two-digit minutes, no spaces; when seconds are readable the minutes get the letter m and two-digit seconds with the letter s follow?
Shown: 1h29m46s
